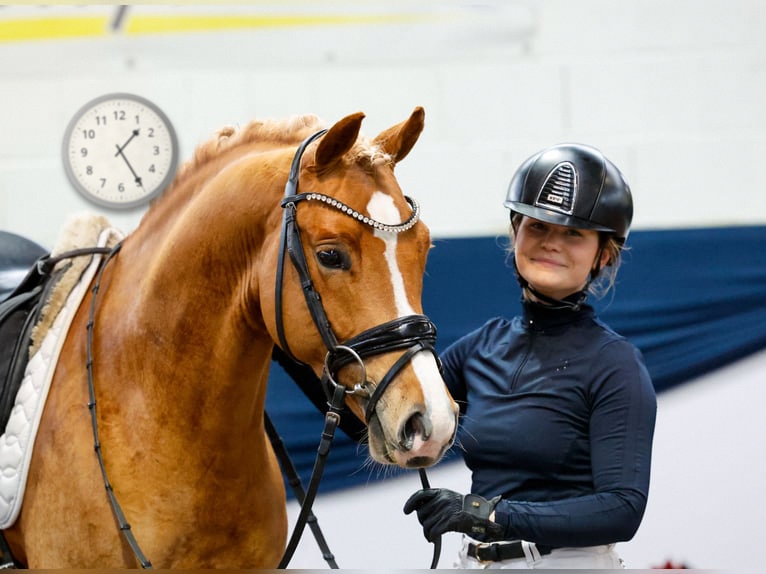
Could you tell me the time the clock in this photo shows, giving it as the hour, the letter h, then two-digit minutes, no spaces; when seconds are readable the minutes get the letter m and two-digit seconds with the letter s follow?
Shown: 1h25
